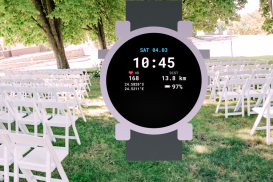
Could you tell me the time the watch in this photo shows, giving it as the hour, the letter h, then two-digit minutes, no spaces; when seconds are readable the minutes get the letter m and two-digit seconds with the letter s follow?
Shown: 10h45
